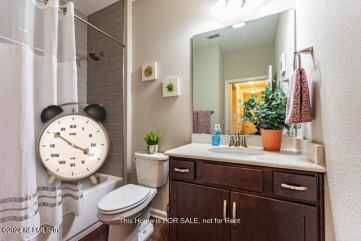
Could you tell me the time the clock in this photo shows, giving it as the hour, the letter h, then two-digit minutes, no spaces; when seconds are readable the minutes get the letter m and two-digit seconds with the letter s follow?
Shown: 3h51
